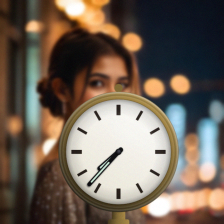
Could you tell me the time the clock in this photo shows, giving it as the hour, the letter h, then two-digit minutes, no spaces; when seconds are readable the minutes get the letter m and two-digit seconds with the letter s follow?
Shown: 7h37
